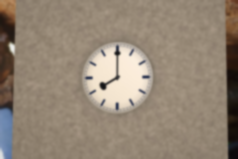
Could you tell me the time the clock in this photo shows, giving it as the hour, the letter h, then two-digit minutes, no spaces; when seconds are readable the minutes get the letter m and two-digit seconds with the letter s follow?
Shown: 8h00
